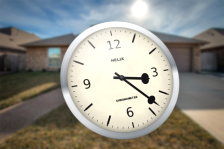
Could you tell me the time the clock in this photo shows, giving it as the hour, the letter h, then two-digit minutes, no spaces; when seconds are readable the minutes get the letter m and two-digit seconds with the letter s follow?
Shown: 3h23
